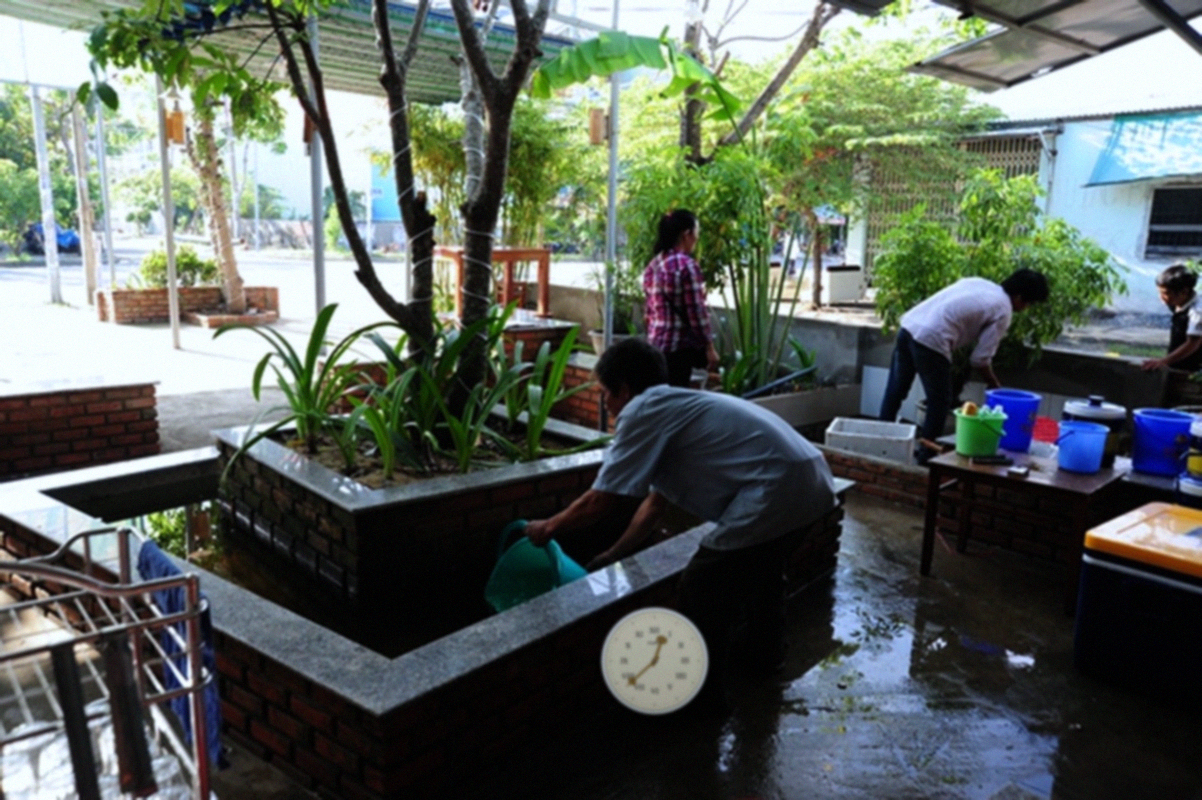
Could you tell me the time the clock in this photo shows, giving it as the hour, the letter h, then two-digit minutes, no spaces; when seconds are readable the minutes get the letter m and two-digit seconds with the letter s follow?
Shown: 12h38
